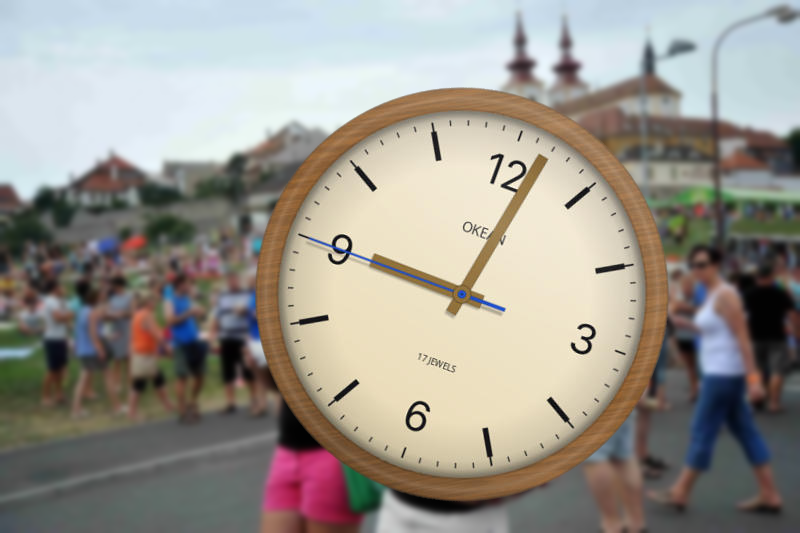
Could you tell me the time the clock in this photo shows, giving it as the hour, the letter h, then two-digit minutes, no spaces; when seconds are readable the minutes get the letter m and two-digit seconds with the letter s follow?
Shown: 9h01m45s
